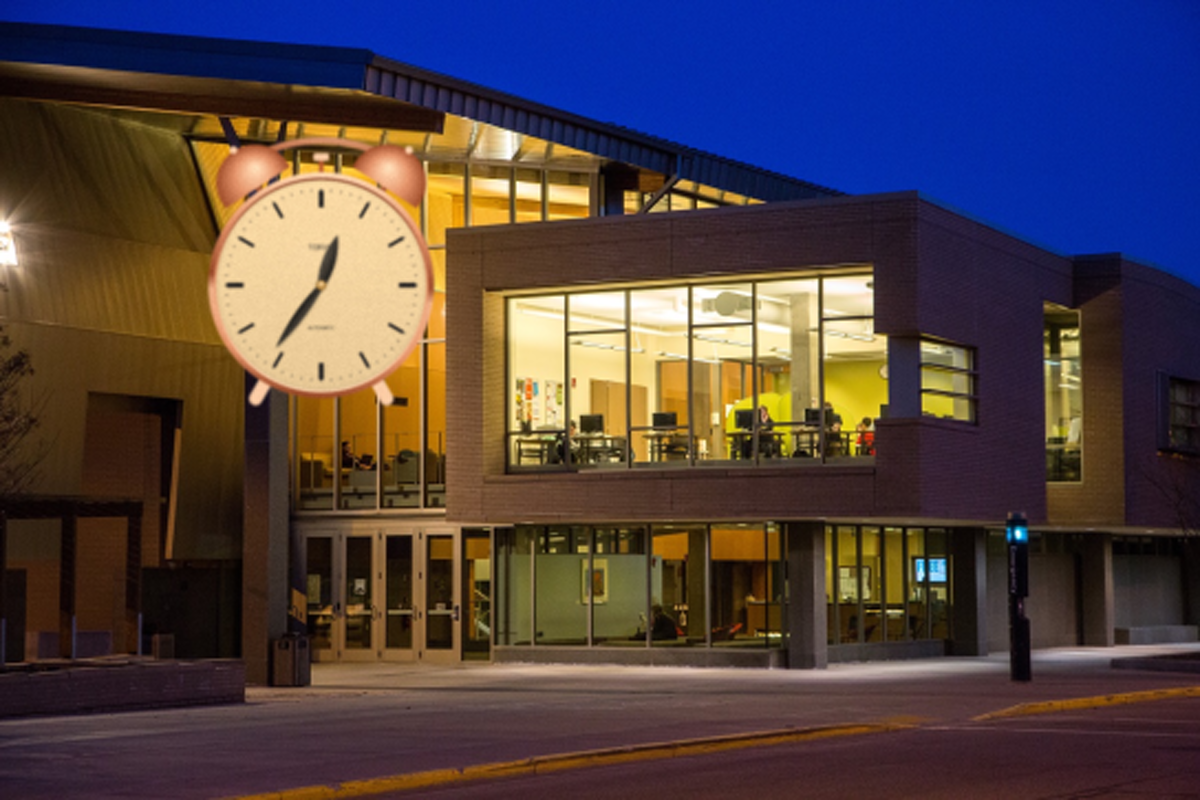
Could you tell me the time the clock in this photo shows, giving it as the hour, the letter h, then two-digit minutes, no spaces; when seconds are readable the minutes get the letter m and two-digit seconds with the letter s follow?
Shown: 12h36
